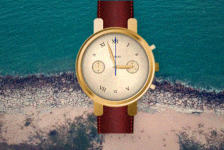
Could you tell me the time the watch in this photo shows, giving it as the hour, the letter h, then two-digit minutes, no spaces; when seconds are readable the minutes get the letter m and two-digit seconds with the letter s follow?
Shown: 2h57
